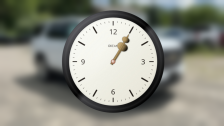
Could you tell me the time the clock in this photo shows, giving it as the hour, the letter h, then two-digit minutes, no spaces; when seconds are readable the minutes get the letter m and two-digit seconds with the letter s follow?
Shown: 1h05
